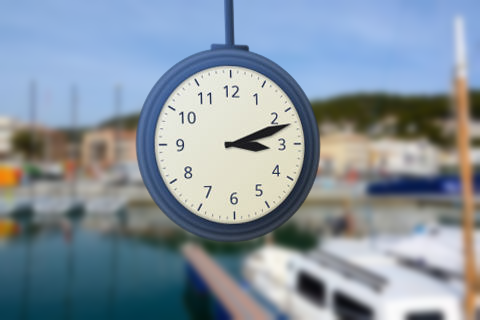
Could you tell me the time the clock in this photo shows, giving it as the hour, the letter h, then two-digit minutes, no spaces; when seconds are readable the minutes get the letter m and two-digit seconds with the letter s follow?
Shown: 3h12
